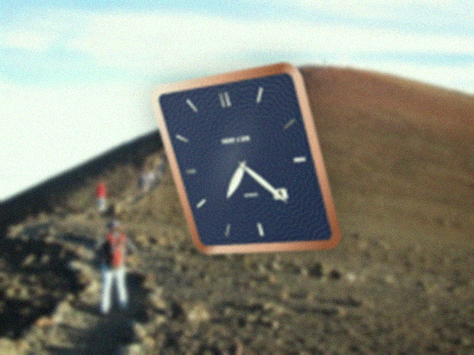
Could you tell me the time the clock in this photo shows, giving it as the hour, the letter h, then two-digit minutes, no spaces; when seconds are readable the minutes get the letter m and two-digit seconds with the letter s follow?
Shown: 7h23
